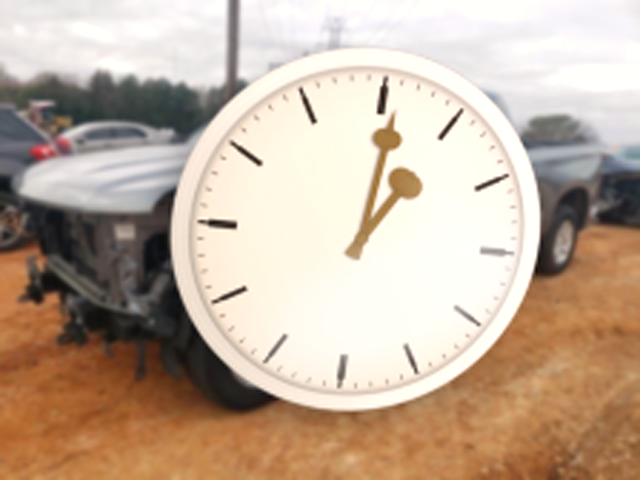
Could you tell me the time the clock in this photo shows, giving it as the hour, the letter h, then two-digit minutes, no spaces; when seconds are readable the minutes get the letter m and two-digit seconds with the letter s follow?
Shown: 1h01
